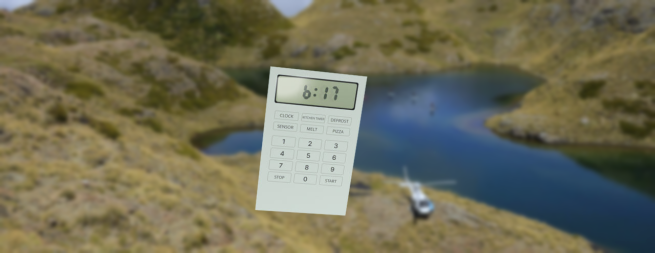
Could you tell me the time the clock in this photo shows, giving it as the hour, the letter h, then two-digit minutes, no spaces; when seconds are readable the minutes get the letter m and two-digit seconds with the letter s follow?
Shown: 6h17
